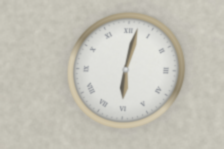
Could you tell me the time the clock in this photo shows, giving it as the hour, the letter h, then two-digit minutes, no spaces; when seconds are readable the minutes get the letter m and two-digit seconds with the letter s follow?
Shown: 6h02
